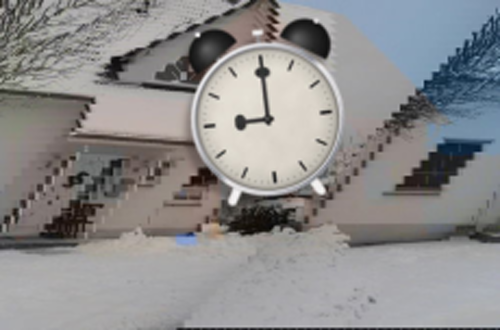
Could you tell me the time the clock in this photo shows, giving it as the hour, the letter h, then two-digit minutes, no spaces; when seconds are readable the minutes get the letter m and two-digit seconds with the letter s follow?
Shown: 9h00
